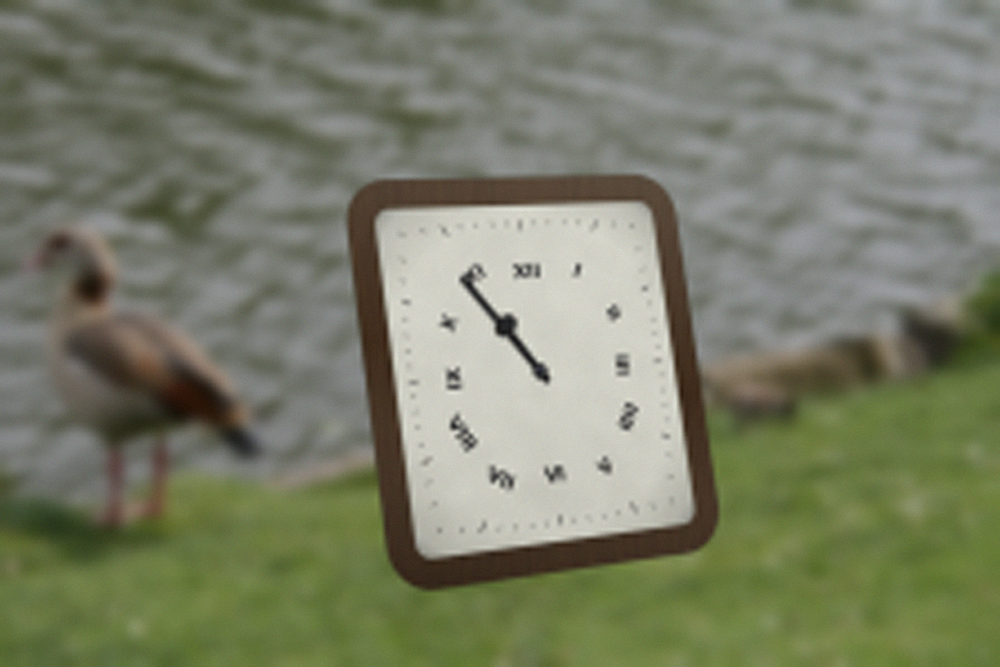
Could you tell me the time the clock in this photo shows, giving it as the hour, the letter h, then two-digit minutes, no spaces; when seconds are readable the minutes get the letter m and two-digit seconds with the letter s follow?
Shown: 10h54
